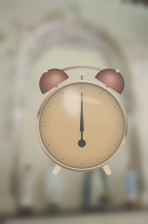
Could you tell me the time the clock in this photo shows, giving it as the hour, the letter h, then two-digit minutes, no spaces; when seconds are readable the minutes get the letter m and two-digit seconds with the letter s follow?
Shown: 6h00
